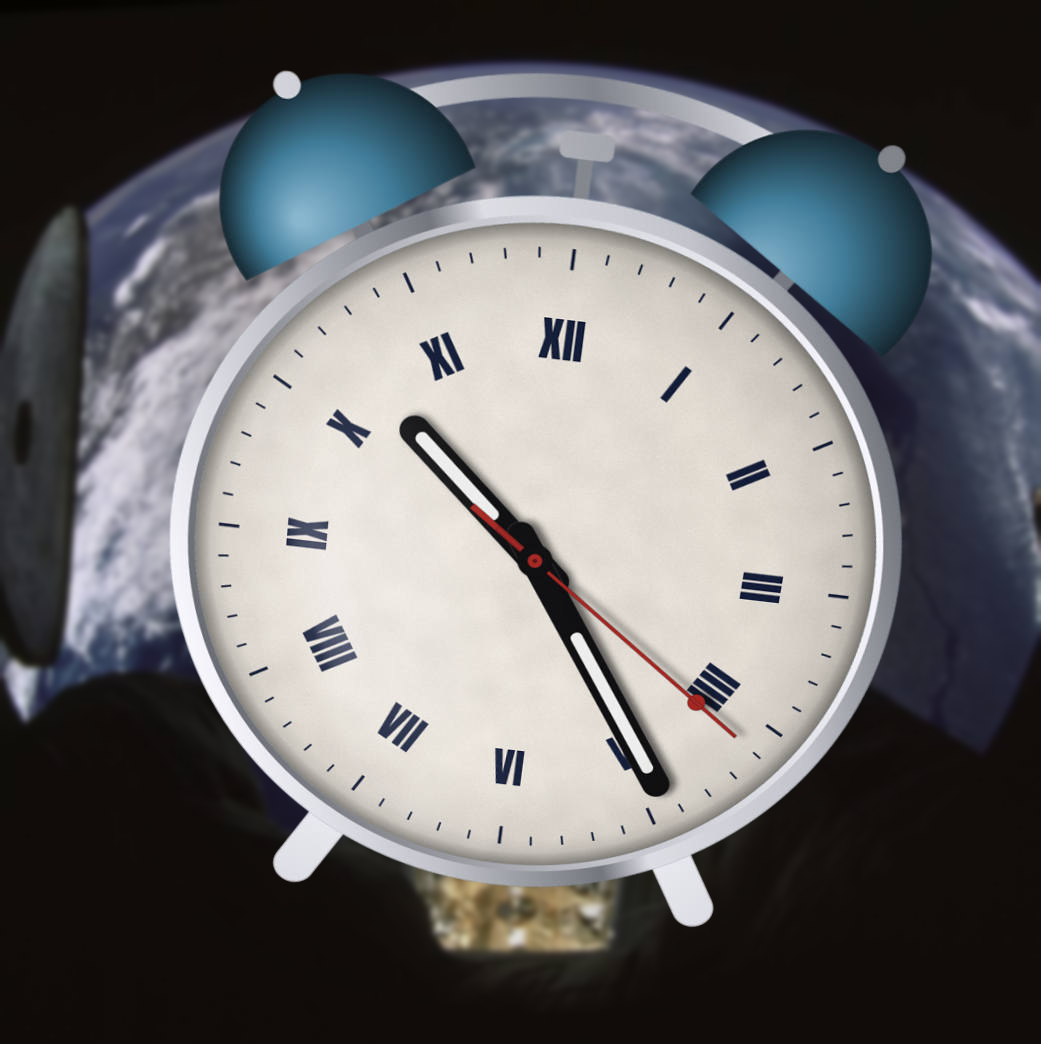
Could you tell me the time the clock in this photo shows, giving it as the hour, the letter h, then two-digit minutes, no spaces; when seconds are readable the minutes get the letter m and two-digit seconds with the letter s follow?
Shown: 10h24m21s
